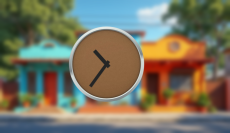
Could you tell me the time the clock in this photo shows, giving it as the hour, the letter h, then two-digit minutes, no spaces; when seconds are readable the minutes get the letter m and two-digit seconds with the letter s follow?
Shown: 10h36
